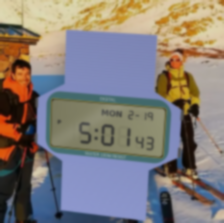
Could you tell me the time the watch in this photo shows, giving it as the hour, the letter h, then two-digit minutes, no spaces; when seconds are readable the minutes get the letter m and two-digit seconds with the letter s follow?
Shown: 5h01m43s
